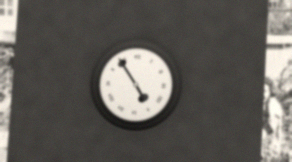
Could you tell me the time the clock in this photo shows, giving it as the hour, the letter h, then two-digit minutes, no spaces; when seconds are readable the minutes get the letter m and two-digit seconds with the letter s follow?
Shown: 4h54
